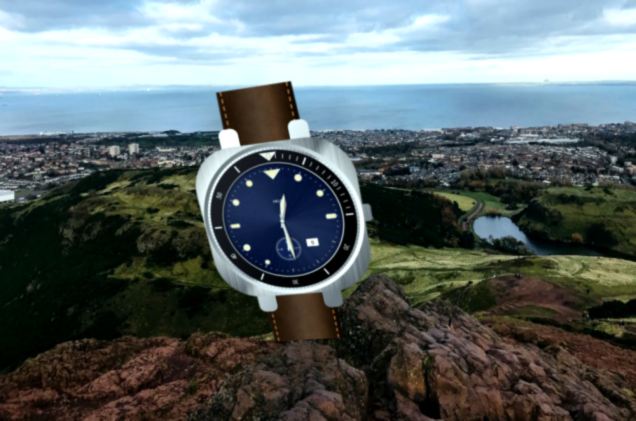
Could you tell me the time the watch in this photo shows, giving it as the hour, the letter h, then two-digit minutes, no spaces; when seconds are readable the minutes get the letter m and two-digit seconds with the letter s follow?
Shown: 12h29
